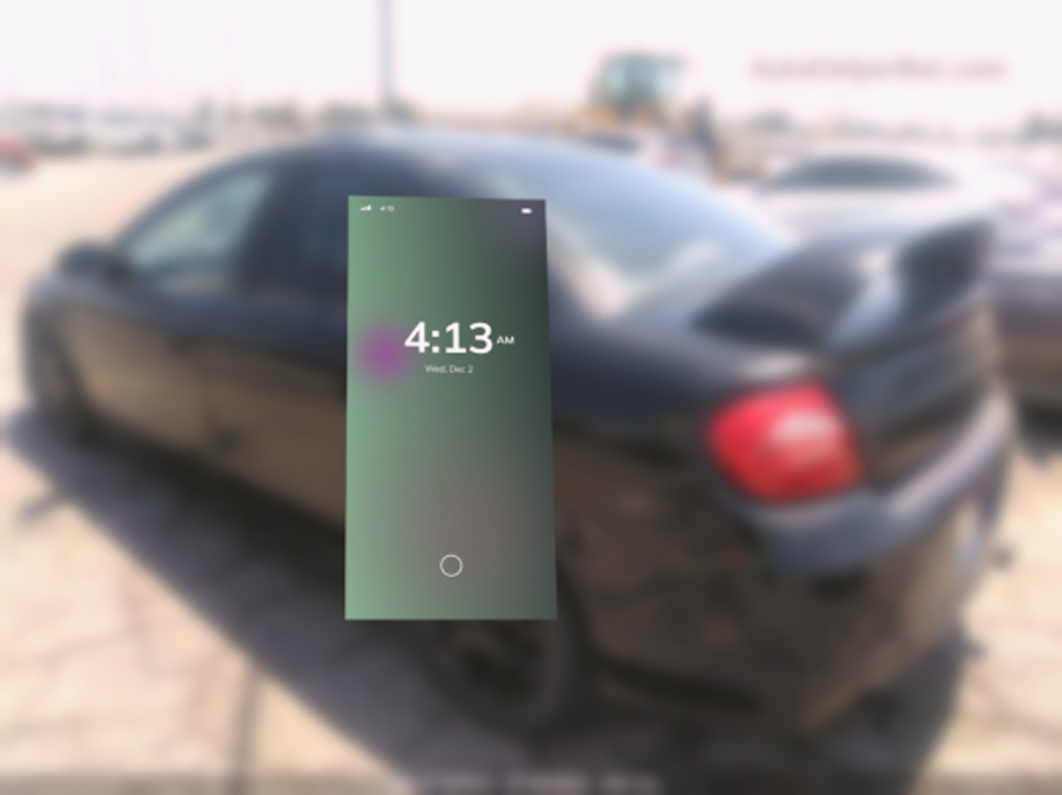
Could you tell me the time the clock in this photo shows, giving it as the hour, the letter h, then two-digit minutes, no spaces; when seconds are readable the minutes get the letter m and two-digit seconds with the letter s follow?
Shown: 4h13
